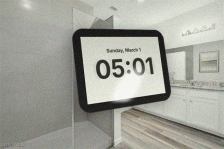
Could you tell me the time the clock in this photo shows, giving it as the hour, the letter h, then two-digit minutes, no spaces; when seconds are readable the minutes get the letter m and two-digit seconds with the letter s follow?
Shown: 5h01
